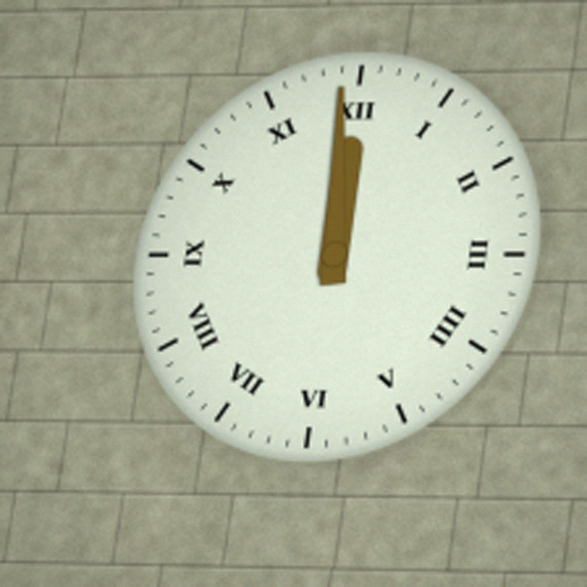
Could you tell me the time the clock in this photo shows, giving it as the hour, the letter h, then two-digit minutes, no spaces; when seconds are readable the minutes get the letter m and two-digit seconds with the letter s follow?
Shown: 11h59
